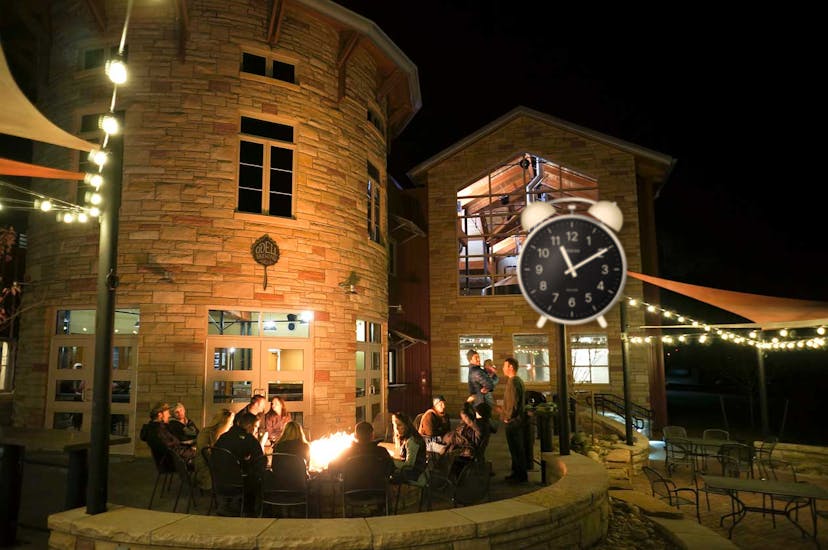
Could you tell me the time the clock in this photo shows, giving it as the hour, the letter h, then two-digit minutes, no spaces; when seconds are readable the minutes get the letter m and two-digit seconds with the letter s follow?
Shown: 11h10
